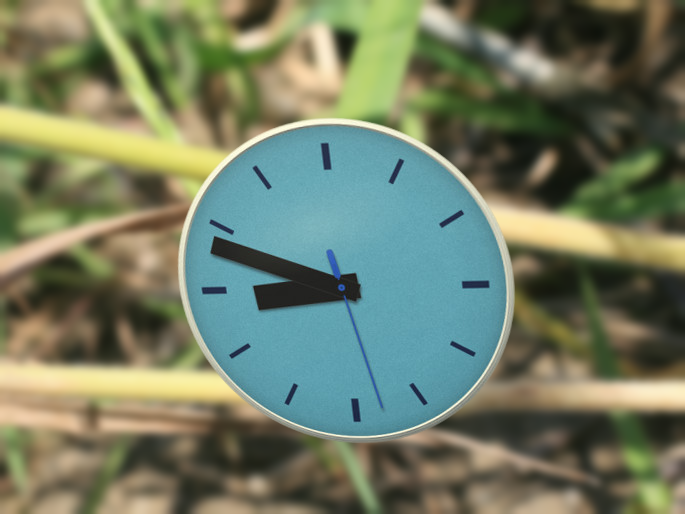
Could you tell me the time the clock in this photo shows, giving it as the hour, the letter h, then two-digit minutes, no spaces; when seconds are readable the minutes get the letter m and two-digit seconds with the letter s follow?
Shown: 8h48m28s
